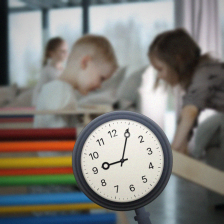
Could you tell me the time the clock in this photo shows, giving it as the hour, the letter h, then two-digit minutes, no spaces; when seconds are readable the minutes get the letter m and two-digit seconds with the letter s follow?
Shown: 9h05
